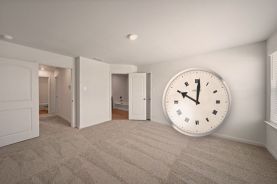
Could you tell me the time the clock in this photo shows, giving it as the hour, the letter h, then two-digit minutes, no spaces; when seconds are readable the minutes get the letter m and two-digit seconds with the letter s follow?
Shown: 10h01
